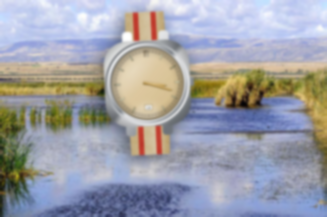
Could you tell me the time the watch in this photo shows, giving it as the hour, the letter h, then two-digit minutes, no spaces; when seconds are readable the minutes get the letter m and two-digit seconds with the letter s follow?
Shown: 3h18
